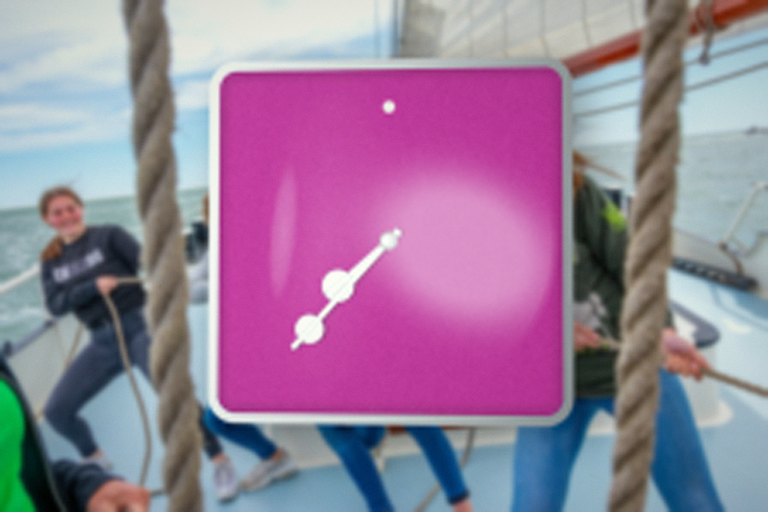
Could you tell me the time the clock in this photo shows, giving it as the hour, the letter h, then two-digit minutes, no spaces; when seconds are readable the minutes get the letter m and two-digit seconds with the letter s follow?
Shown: 7h37
